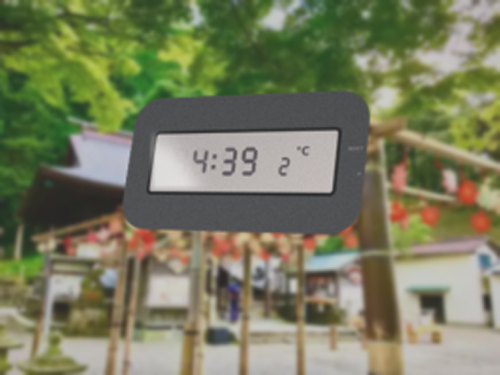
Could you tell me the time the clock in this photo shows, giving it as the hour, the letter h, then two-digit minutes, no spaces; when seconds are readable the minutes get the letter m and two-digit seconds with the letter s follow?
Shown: 4h39
